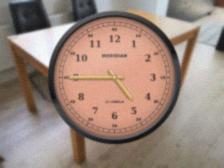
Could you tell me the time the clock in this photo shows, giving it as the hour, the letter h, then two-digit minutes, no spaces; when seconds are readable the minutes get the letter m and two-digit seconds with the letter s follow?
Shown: 4h45
